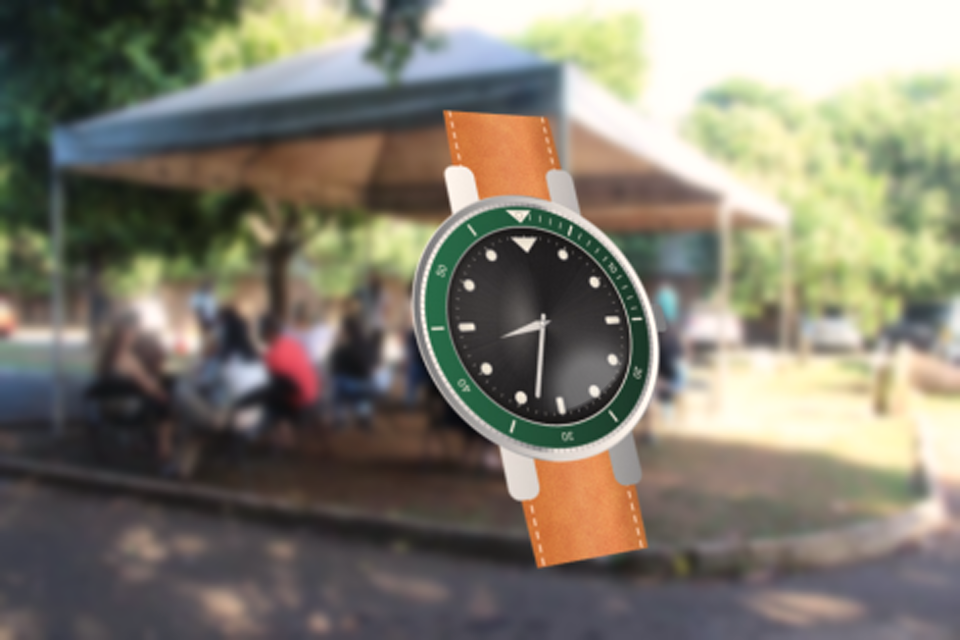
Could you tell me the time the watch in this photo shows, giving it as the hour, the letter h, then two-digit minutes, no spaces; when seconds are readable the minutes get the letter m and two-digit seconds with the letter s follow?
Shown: 8h33
